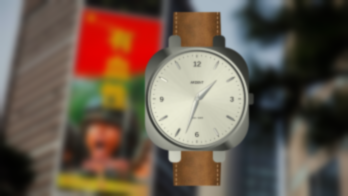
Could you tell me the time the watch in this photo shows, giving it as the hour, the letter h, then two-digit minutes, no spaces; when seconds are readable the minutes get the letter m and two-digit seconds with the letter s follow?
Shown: 1h33
